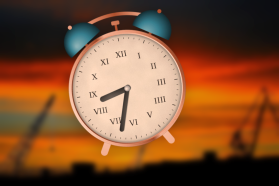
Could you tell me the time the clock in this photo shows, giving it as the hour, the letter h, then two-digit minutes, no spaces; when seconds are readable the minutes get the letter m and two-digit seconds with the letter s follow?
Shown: 8h33
